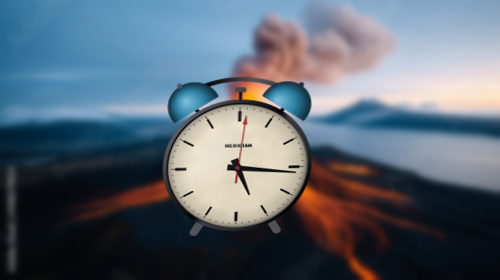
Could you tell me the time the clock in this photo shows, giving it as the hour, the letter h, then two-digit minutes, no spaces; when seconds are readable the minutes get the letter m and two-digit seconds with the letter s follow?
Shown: 5h16m01s
